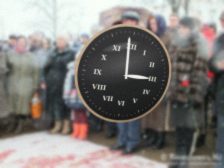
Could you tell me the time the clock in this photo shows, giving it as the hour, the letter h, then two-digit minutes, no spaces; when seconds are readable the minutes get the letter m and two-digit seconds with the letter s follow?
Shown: 2h59
